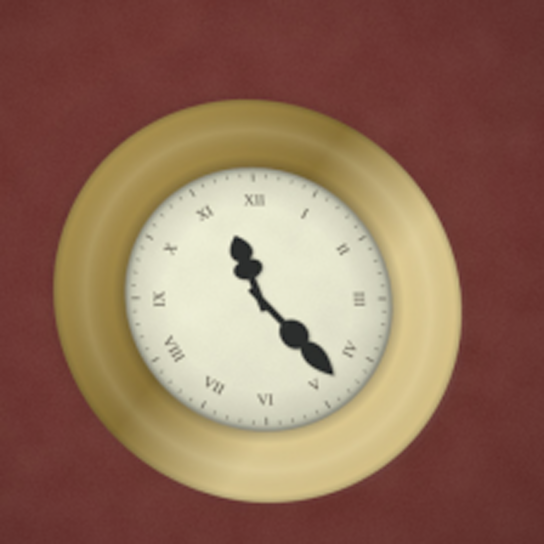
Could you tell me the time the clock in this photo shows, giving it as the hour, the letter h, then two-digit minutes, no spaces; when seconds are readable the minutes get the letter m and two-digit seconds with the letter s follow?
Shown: 11h23
